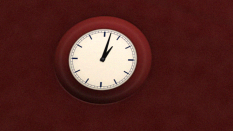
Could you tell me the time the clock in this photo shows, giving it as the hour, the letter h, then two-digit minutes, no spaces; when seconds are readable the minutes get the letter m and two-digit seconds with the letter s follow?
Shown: 1h02
